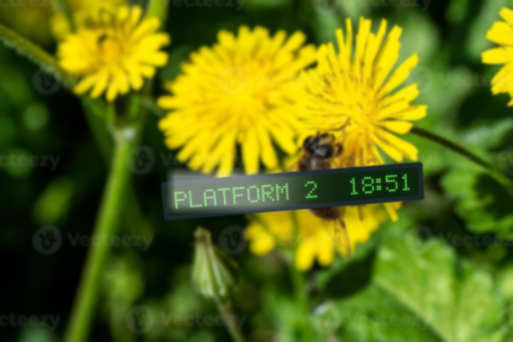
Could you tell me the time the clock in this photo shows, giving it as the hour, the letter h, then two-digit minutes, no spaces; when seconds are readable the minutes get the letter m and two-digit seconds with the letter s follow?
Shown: 18h51
